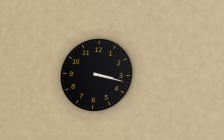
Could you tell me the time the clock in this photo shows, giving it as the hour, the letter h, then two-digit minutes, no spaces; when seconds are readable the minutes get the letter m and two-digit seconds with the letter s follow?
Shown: 3h17
